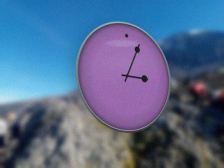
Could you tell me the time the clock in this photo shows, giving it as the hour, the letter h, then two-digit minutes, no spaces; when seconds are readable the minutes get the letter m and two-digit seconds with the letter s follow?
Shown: 3h04
